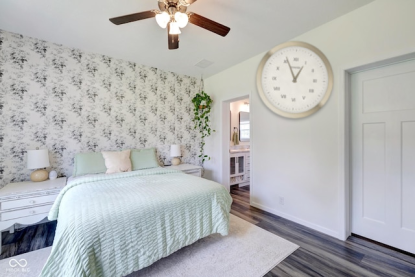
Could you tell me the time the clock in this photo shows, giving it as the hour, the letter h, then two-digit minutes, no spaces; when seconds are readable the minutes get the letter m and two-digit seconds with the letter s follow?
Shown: 12h56
